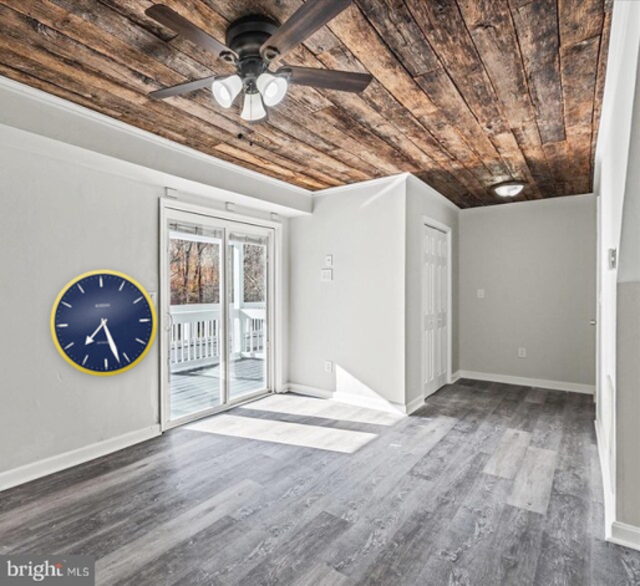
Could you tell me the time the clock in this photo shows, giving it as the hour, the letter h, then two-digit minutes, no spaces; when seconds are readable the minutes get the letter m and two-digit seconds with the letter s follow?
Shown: 7h27
